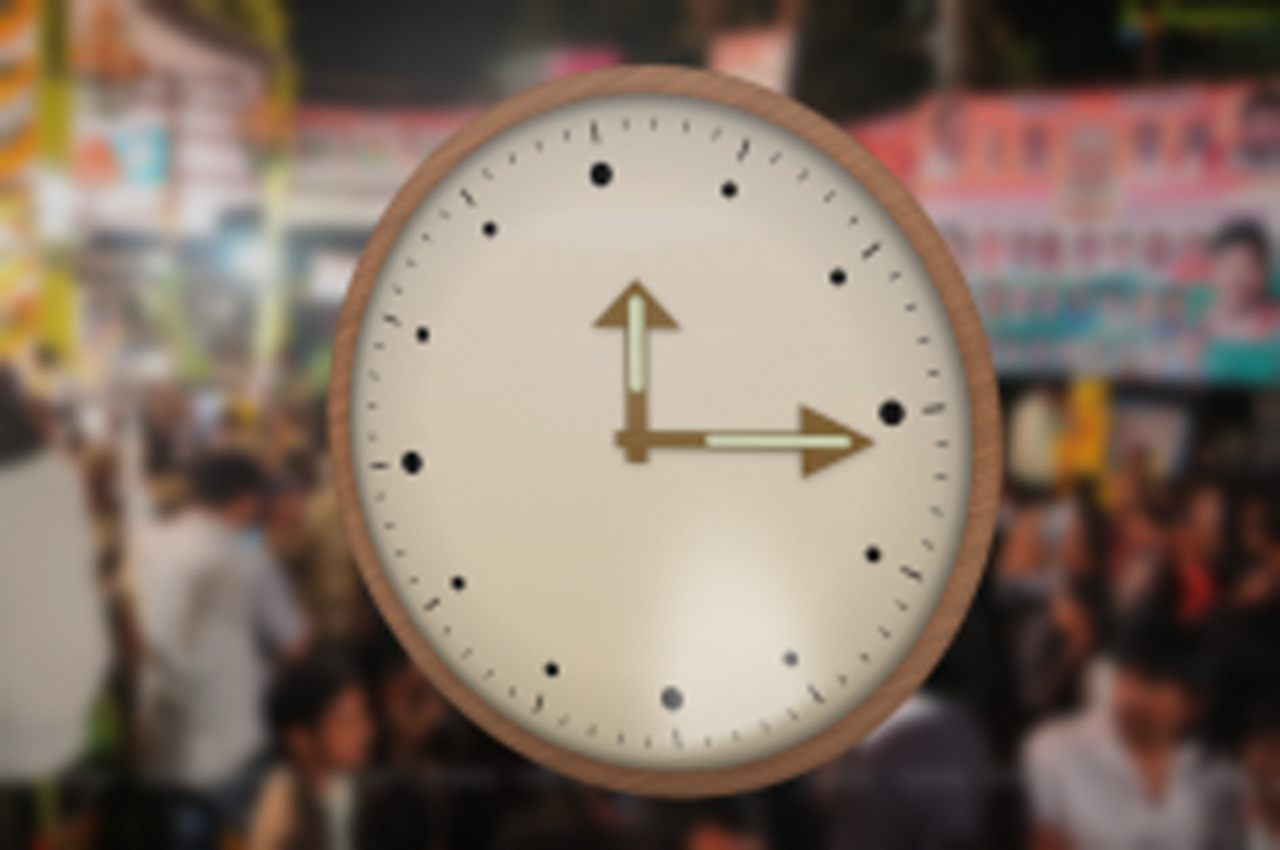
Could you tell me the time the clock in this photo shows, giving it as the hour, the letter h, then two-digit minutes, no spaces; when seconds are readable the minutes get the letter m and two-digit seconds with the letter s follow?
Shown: 12h16
